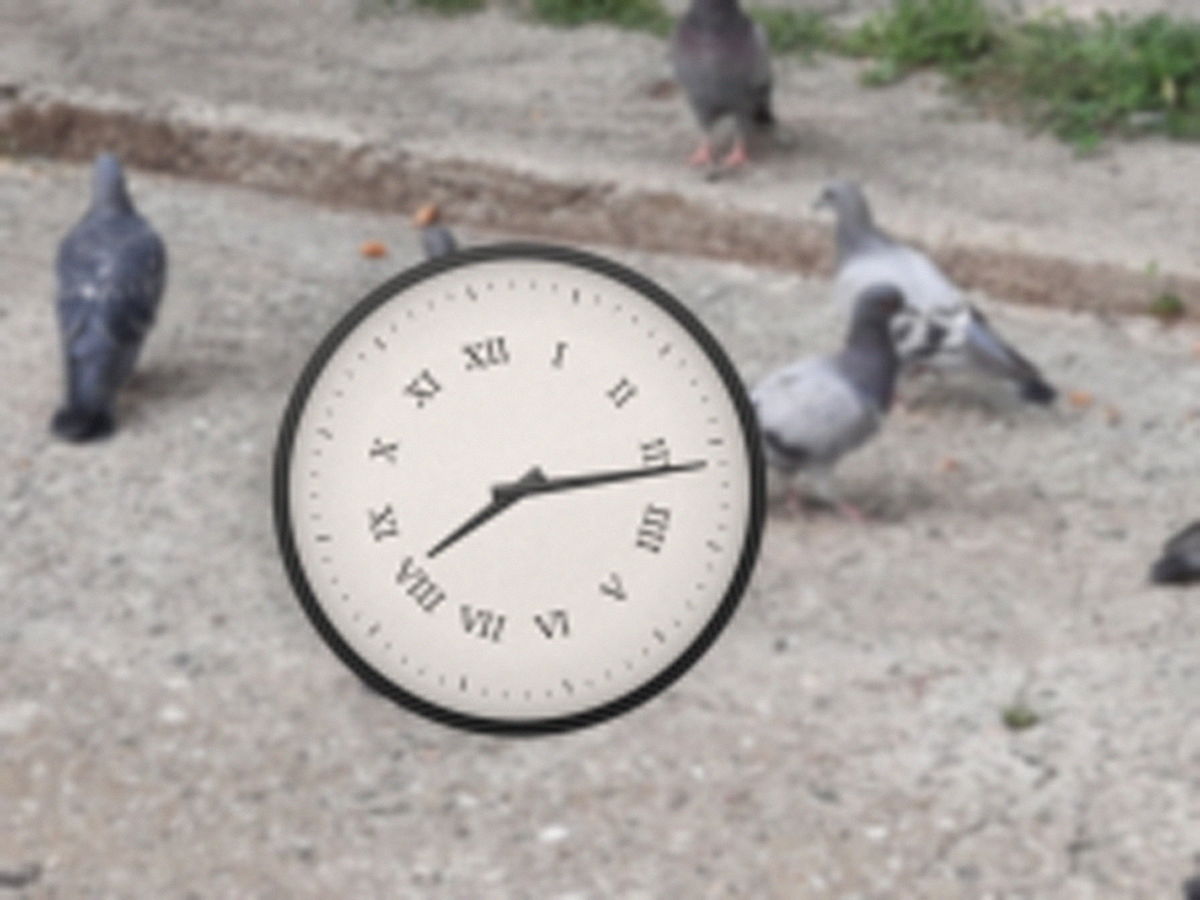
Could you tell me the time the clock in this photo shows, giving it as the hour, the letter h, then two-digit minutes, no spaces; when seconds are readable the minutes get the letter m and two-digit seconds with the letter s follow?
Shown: 8h16
